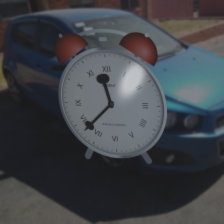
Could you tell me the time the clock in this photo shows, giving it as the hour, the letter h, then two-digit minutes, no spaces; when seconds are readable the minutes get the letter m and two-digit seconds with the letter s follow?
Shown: 11h38
